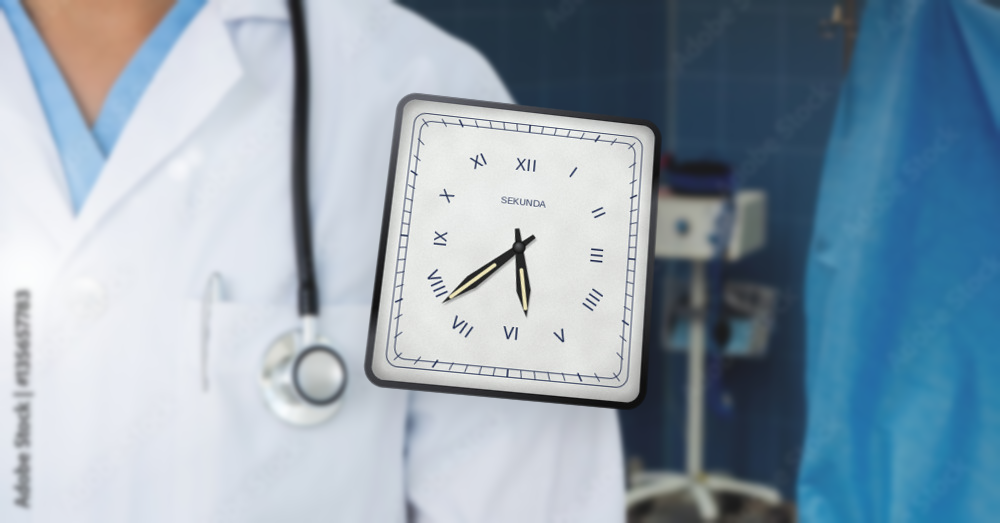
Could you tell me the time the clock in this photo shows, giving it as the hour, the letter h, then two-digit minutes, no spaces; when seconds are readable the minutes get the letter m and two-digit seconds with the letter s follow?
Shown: 5h38
